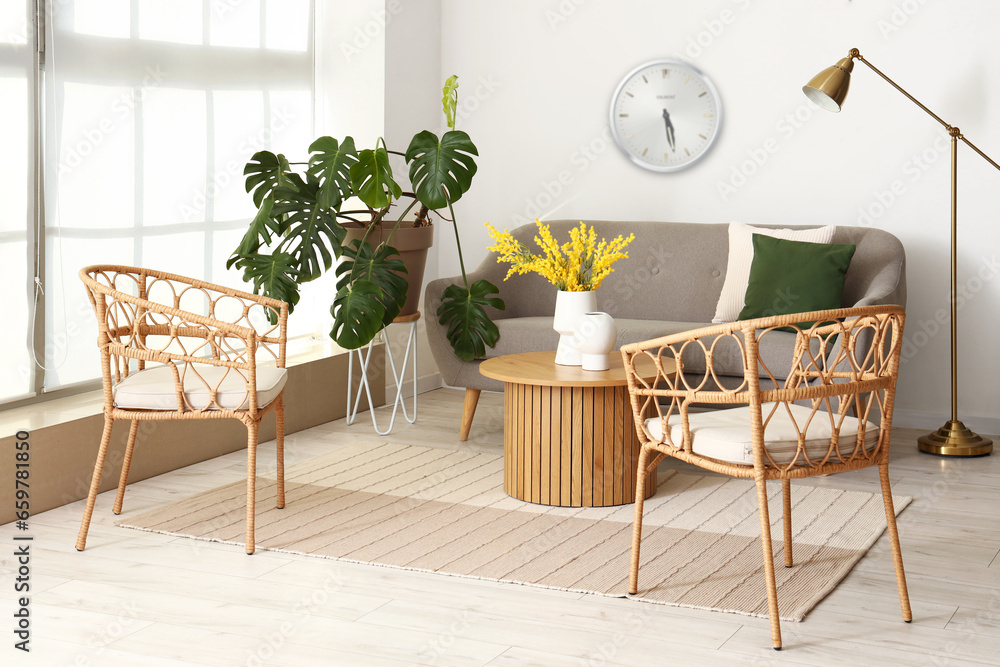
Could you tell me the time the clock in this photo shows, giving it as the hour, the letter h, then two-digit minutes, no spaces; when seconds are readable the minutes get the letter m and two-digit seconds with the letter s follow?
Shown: 5h28
